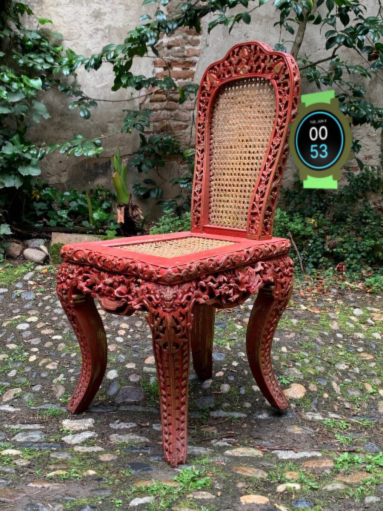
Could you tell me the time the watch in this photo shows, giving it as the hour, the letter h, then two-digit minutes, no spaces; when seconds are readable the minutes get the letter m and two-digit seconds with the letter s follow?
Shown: 0h53
